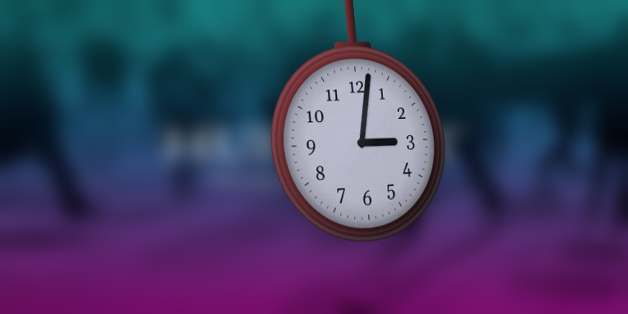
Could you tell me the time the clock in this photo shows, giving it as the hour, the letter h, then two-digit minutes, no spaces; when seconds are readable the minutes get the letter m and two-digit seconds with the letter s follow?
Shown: 3h02
